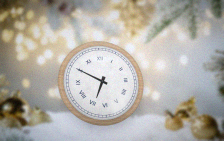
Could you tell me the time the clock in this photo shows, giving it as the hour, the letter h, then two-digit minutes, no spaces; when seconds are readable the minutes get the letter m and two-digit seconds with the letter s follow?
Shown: 6h50
